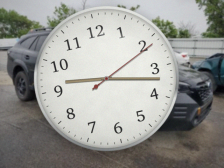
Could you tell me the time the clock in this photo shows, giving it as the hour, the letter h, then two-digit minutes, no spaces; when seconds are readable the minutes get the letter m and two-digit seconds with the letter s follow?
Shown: 9h17m11s
